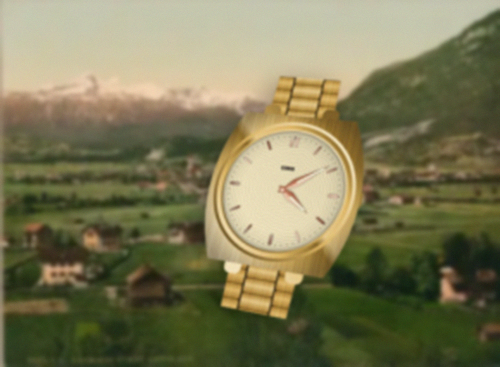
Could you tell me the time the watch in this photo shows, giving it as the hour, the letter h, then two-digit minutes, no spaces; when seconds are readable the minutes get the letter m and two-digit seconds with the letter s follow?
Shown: 4h09
